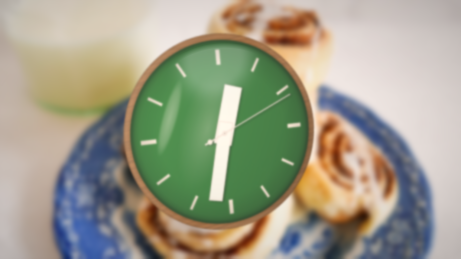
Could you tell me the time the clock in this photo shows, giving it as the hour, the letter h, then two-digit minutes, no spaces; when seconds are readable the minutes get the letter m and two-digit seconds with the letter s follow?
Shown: 12h32m11s
